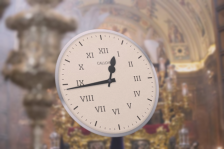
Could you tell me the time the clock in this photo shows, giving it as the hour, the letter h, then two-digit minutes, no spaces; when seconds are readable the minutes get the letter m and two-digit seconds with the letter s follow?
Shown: 12h44
